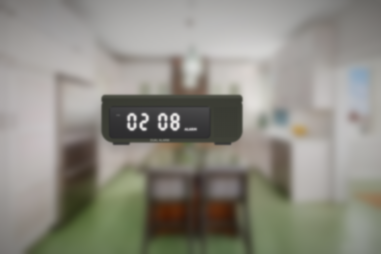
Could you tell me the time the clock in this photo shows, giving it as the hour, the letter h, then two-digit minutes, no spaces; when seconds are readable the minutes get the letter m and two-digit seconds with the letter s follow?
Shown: 2h08
